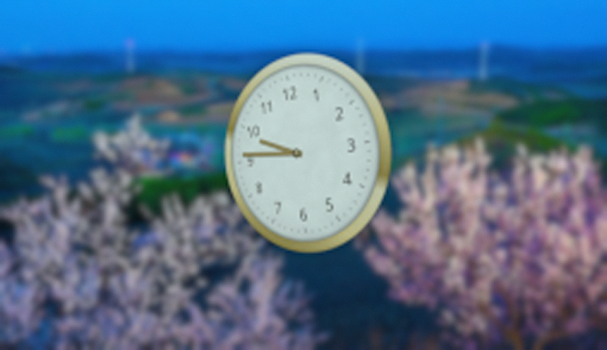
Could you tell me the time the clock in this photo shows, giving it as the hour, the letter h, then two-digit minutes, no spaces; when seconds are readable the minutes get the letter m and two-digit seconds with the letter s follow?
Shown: 9h46
